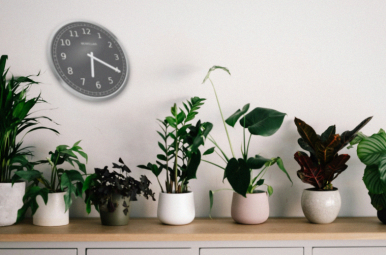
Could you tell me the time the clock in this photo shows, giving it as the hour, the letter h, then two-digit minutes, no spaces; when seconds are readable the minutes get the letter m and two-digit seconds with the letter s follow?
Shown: 6h20
